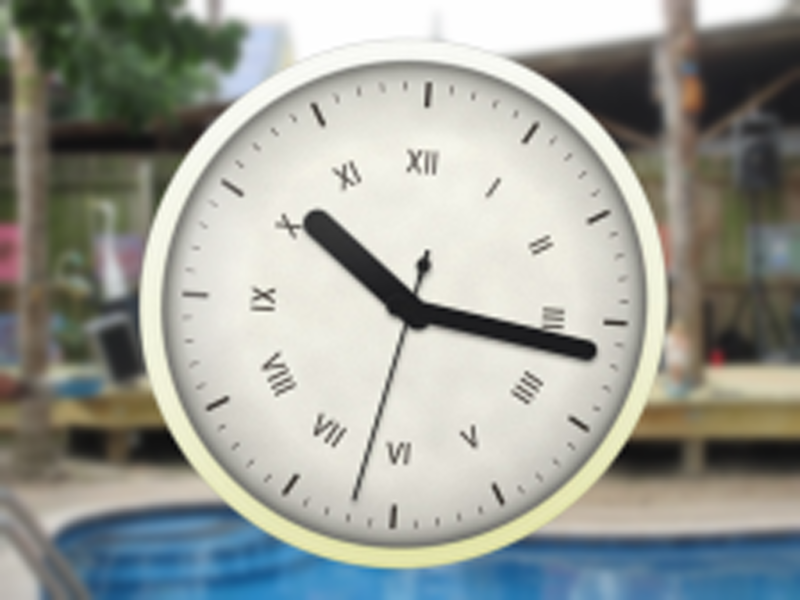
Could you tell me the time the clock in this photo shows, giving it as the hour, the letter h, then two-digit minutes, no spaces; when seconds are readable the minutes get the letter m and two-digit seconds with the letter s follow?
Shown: 10h16m32s
